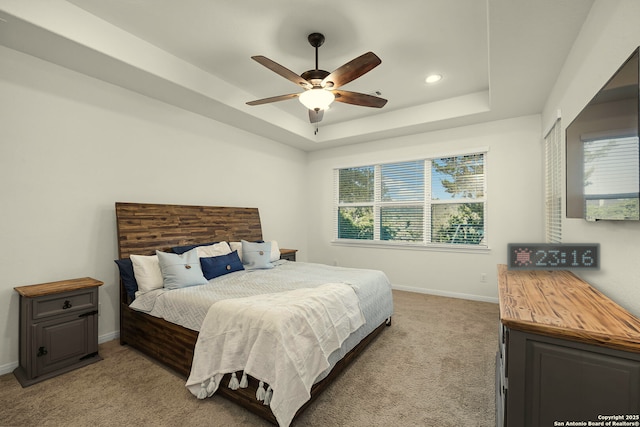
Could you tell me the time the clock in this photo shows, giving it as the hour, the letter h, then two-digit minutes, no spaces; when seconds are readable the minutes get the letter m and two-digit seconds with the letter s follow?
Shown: 23h16
